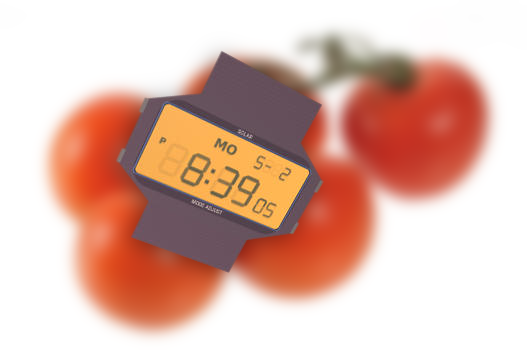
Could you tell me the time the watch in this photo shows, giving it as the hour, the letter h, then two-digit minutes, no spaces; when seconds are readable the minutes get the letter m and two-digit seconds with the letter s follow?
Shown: 8h39m05s
